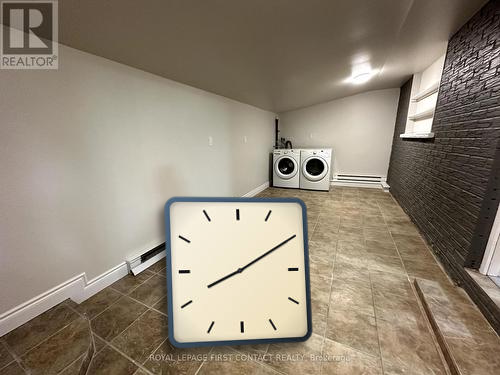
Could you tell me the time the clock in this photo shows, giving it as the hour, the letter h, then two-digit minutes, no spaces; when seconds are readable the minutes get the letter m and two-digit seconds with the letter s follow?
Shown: 8h10
